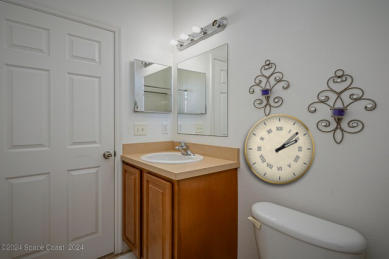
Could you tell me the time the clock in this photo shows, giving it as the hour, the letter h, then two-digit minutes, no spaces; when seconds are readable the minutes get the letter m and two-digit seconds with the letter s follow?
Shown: 2h08
